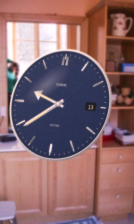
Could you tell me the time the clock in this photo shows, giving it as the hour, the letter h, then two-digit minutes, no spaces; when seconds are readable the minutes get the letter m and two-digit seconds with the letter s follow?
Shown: 9h39
